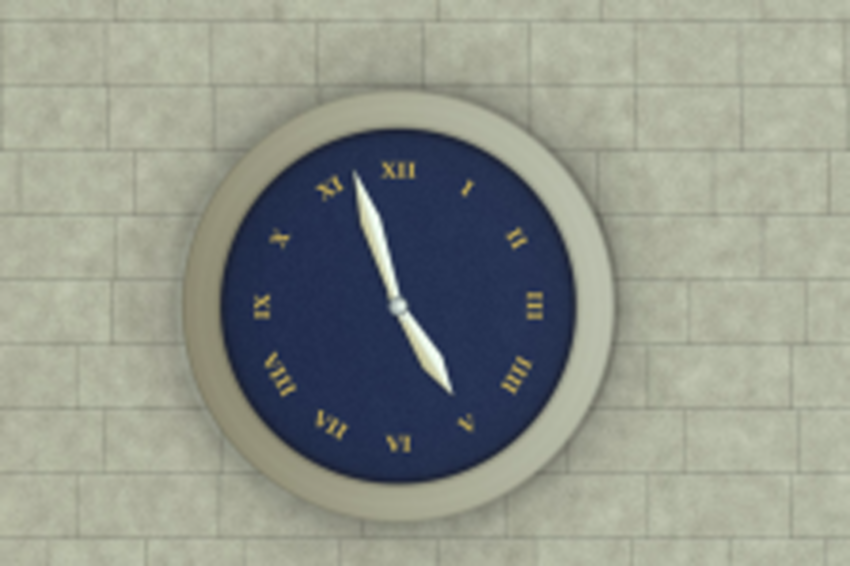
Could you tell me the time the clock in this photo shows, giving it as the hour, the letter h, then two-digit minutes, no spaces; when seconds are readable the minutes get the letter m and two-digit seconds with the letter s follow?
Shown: 4h57
